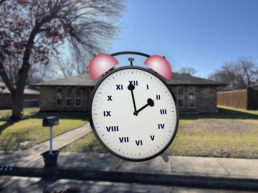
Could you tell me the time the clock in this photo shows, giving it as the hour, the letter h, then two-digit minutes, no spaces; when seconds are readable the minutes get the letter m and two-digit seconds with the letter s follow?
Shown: 1h59
